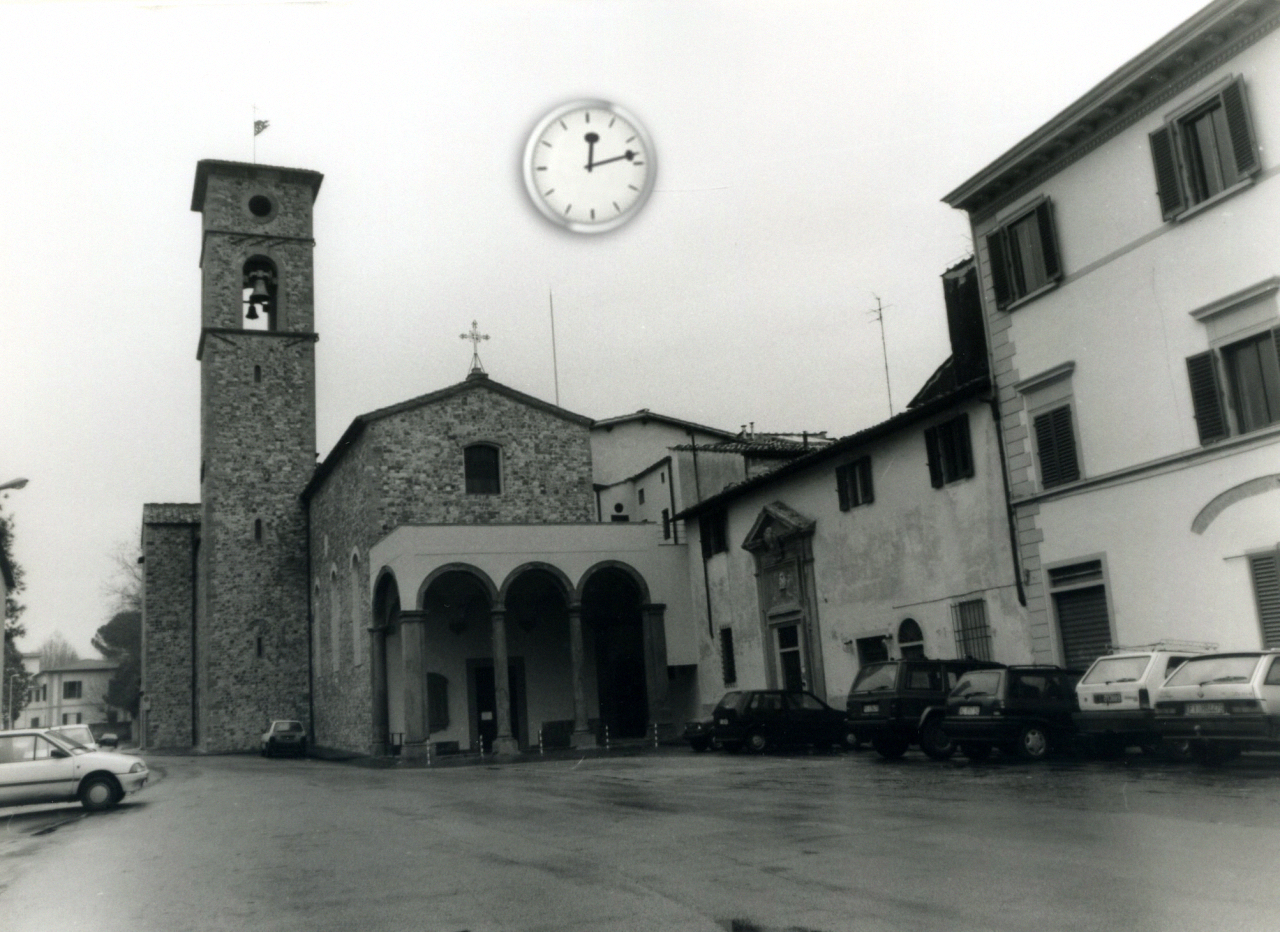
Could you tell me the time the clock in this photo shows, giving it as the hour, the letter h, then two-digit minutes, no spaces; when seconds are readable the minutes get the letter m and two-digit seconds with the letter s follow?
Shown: 12h13
